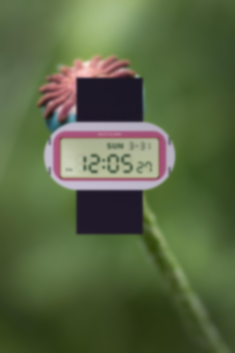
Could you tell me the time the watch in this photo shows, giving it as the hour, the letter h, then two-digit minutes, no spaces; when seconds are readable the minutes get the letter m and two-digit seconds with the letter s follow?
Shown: 12h05
